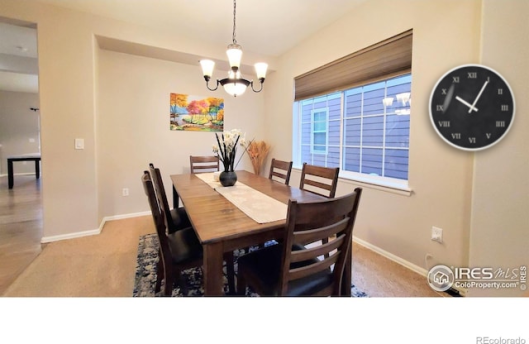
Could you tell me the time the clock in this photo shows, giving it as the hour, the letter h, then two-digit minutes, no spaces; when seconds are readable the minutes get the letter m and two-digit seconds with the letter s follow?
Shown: 10h05
